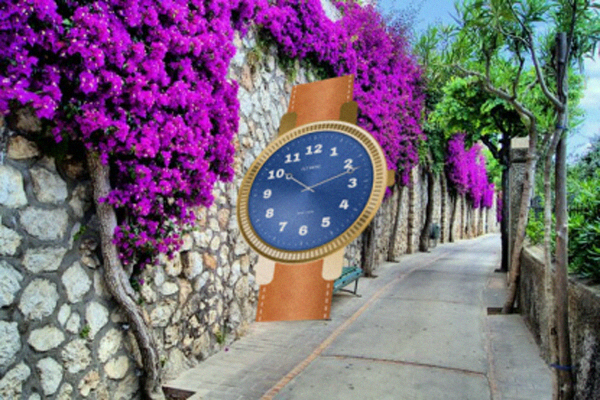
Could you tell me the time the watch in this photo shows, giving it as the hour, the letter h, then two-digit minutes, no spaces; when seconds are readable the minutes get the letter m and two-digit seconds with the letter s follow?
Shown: 10h12
